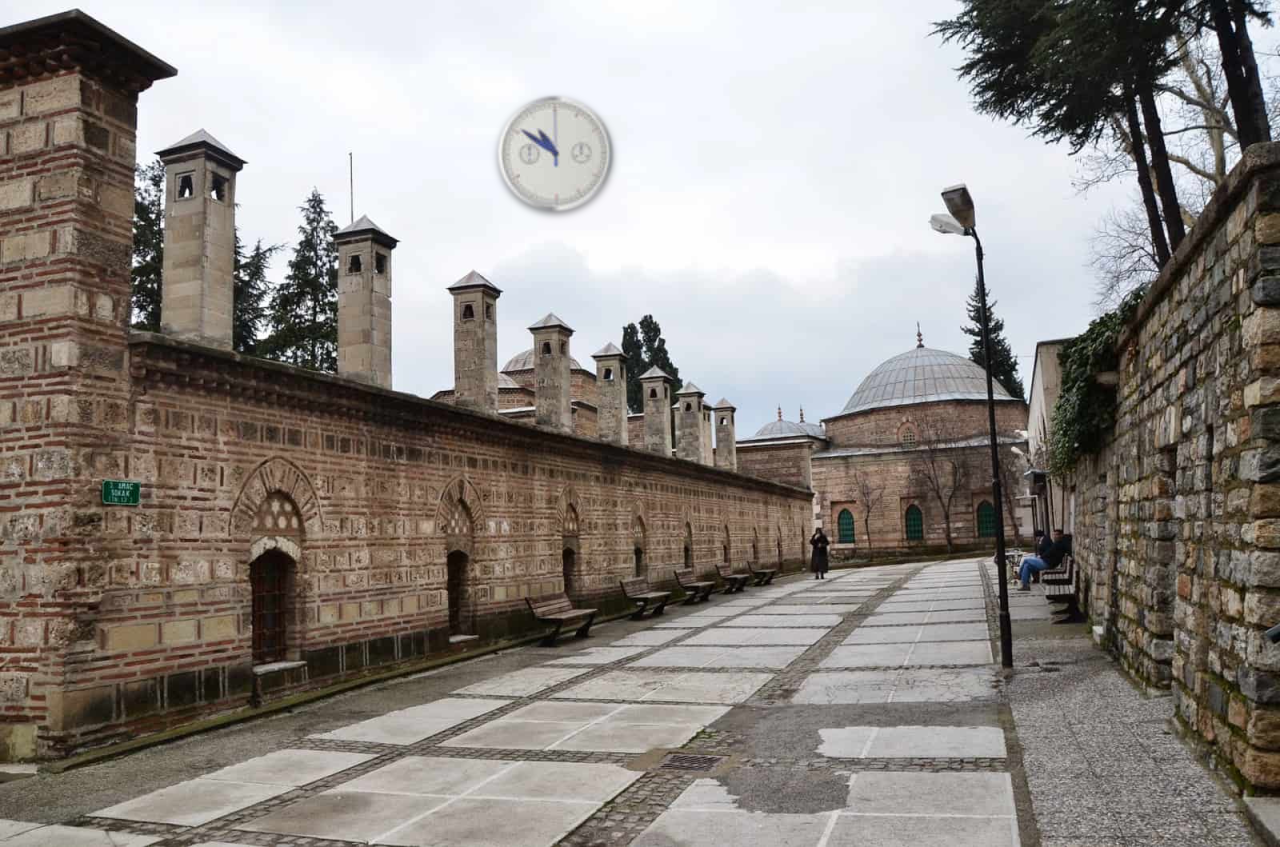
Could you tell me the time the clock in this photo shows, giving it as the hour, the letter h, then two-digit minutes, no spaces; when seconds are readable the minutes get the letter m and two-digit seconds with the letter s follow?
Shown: 10h51
